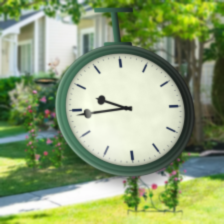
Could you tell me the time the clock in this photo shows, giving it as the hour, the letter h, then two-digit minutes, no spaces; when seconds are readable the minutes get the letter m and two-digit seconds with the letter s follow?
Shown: 9h44
